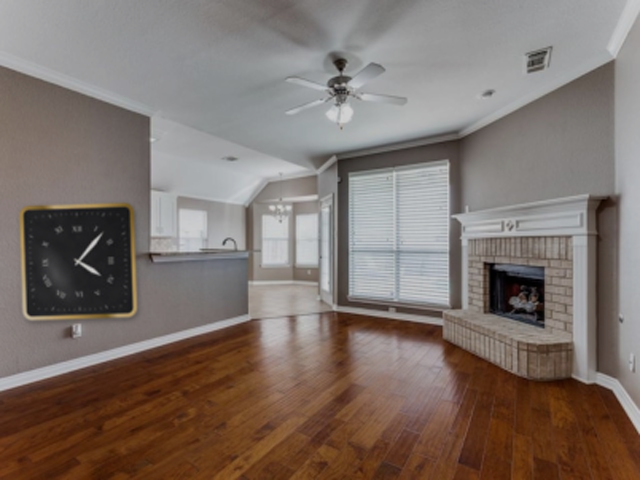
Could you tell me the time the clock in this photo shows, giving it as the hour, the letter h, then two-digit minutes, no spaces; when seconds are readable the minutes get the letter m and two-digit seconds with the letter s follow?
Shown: 4h07
